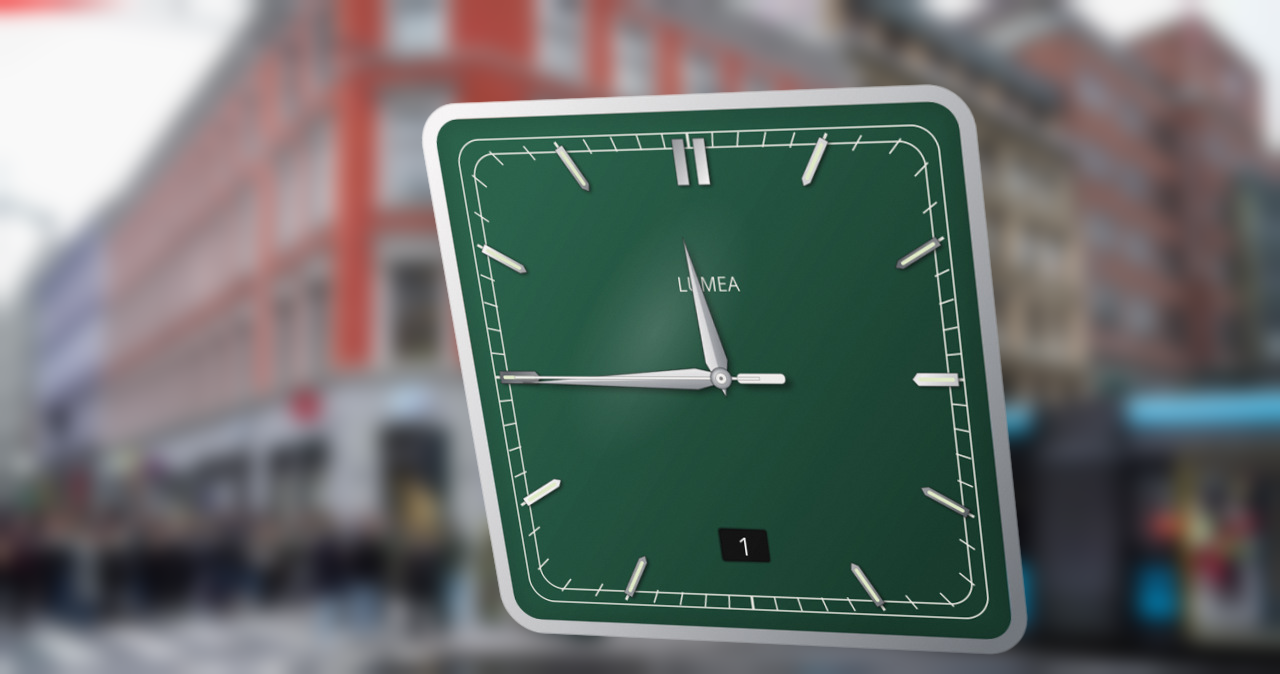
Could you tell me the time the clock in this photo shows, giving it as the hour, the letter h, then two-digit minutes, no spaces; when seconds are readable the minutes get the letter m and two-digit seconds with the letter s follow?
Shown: 11h44m45s
